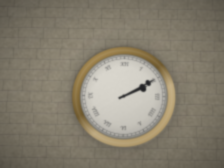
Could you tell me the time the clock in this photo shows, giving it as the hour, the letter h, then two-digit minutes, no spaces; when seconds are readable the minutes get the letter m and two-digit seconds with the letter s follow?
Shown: 2h10
